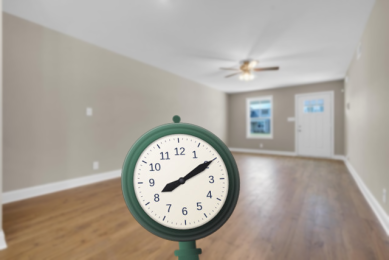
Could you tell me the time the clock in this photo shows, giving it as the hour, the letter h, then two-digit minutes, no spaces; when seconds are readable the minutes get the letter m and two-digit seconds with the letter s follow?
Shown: 8h10
